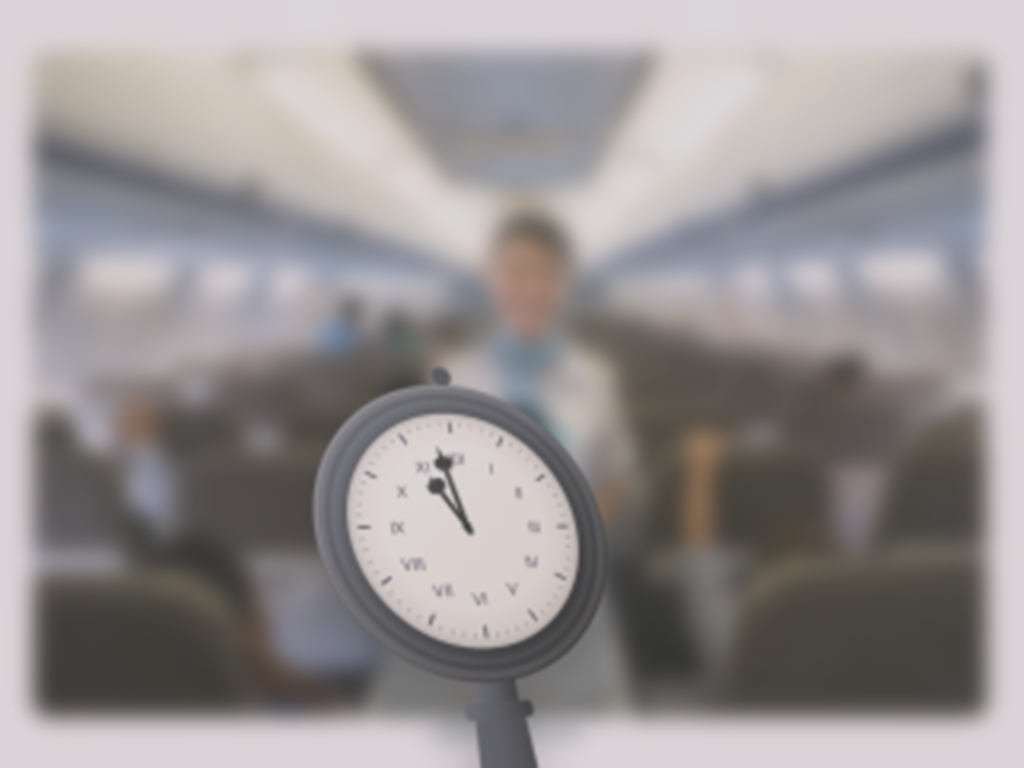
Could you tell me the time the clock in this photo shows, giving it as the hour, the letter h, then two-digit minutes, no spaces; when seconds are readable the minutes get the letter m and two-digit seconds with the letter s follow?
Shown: 10h58
